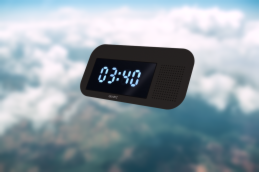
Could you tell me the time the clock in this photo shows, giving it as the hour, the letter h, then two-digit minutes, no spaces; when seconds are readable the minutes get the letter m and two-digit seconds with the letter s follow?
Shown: 3h40
